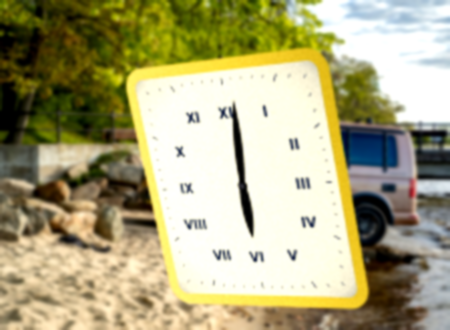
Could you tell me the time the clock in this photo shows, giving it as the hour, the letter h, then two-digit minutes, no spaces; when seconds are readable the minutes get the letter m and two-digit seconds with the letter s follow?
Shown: 6h01
